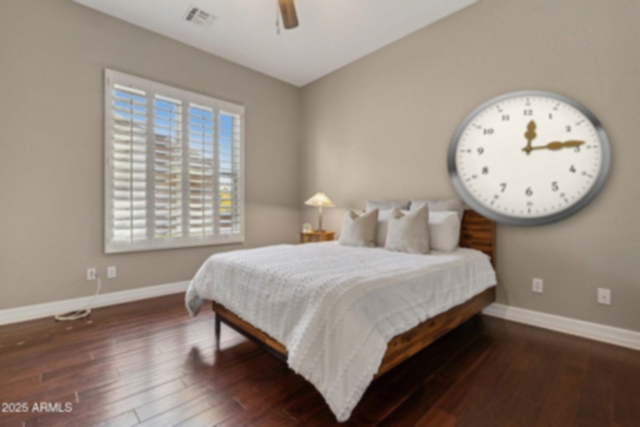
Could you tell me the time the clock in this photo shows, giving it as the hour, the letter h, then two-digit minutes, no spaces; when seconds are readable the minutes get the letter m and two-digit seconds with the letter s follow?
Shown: 12h14
